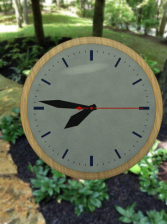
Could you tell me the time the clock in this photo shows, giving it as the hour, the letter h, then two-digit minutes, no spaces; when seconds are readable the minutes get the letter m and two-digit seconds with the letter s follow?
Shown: 7h46m15s
